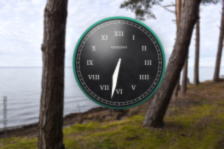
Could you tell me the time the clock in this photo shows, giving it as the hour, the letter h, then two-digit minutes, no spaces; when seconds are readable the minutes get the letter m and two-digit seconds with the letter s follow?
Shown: 6h32
